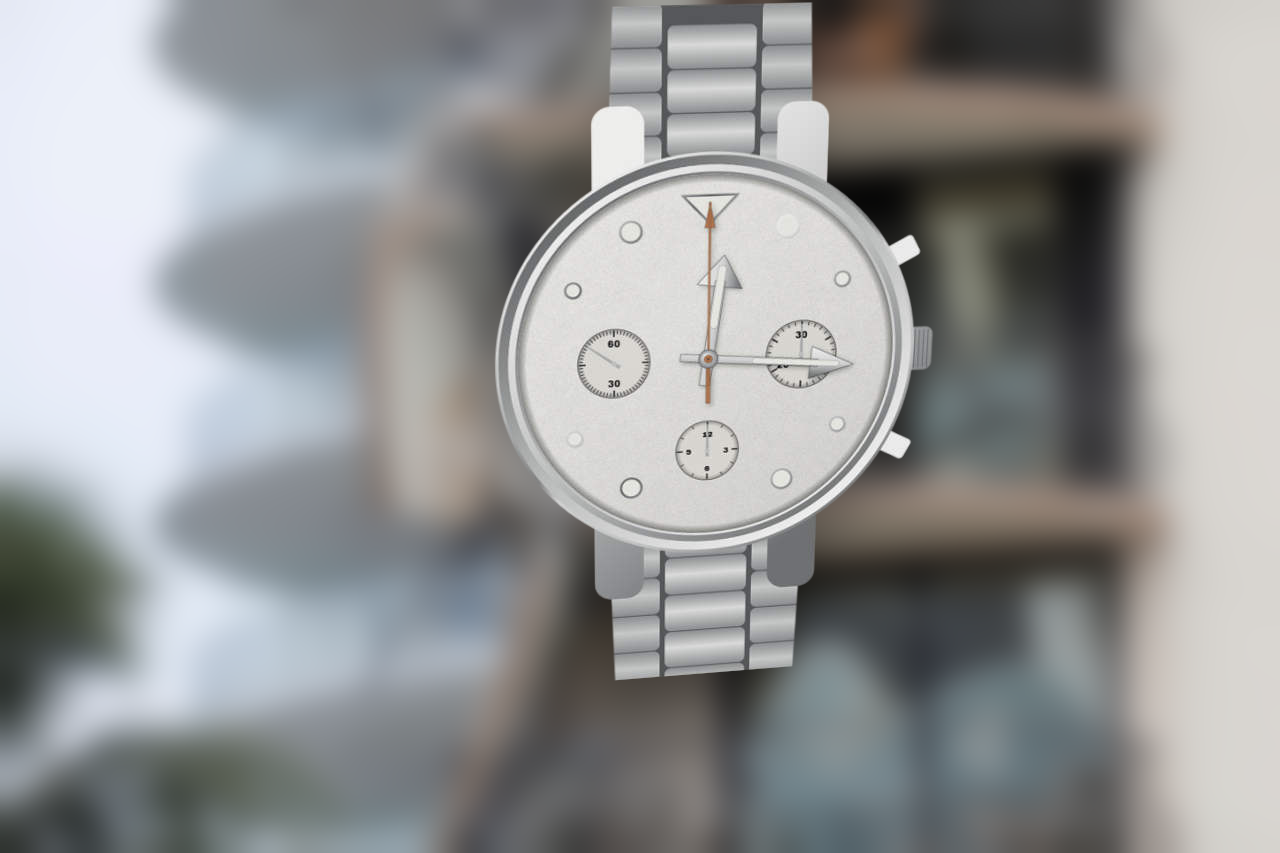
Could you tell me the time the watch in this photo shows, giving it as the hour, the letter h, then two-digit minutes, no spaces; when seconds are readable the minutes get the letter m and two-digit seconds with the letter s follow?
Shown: 12h15m51s
